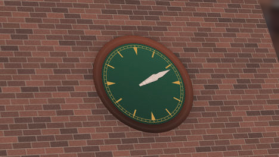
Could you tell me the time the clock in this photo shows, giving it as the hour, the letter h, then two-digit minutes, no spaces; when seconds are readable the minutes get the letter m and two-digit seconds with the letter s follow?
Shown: 2h11
